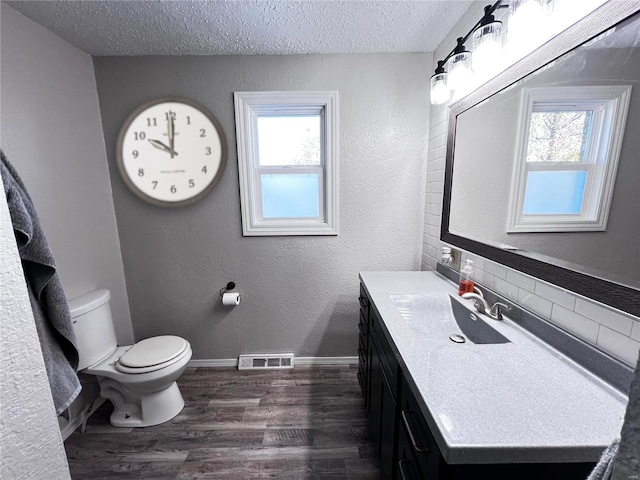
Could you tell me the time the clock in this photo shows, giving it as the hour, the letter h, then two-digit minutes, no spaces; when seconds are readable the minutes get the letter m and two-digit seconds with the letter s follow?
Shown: 10h00
